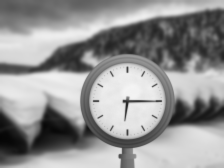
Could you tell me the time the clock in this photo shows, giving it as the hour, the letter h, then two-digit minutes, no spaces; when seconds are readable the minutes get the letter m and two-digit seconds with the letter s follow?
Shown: 6h15
